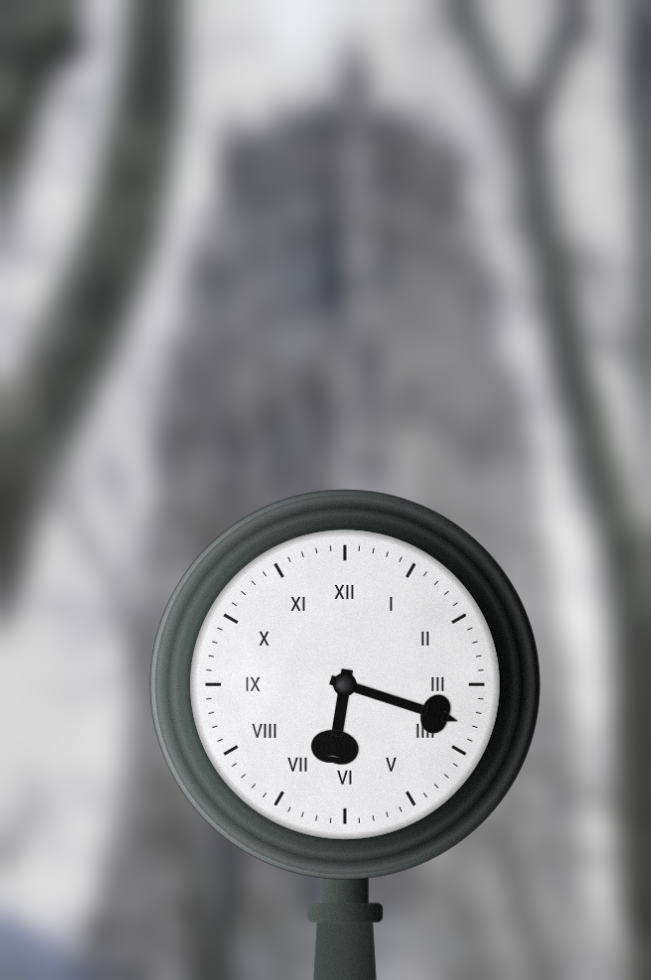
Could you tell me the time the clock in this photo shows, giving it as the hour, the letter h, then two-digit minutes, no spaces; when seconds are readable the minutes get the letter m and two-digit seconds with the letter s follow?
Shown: 6h18
